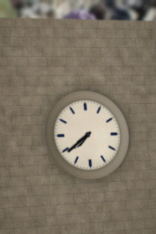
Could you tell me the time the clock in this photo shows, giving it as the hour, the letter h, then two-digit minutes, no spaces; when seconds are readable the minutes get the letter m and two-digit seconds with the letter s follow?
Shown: 7h39
